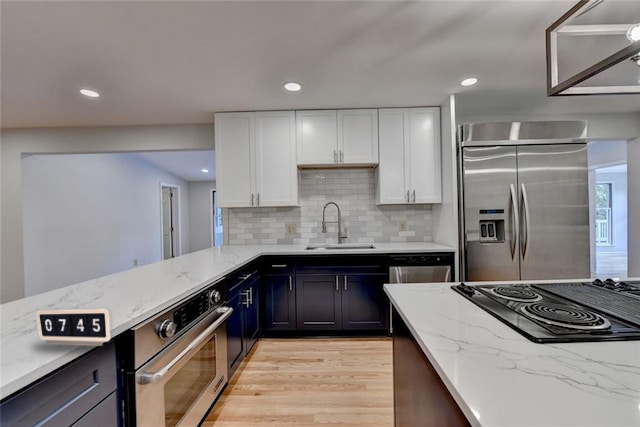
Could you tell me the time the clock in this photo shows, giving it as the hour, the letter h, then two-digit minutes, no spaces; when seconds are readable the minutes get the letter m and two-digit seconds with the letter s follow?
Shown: 7h45
